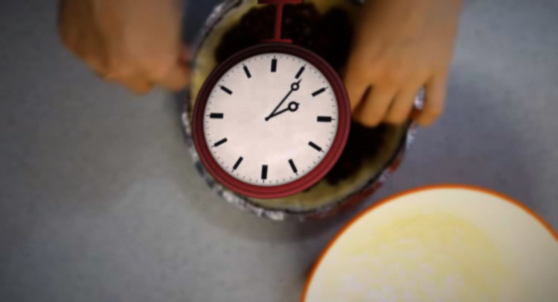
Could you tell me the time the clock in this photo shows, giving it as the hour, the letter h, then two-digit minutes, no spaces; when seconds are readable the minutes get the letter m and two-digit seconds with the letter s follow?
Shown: 2h06
